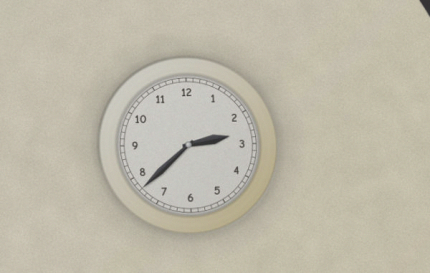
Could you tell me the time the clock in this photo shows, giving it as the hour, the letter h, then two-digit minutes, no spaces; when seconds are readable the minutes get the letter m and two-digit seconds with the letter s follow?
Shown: 2h38
